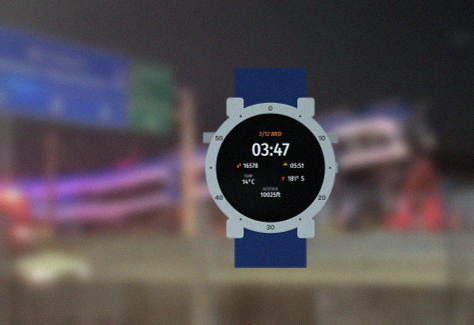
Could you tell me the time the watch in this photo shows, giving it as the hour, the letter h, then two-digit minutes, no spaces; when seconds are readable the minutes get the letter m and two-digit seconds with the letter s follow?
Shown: 3h47
